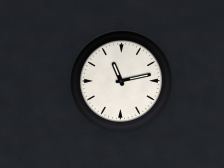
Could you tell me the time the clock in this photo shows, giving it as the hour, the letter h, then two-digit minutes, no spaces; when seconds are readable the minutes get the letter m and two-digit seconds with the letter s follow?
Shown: 11h13
